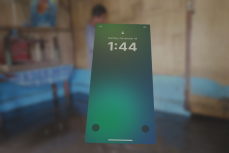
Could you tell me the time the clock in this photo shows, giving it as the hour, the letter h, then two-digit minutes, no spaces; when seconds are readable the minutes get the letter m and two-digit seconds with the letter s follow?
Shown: 1h44
